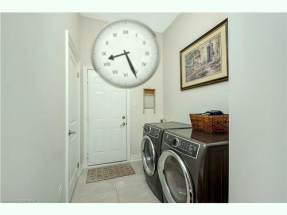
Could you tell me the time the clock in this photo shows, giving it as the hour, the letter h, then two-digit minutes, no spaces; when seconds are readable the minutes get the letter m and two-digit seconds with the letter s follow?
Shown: 8h26
